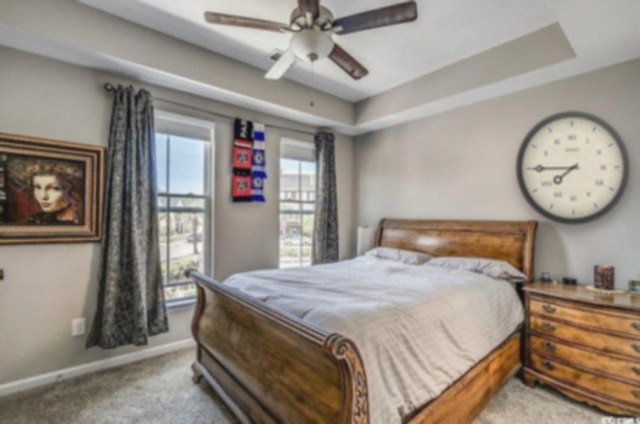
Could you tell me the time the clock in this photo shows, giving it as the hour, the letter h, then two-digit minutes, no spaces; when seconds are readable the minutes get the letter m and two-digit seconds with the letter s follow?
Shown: 7h45
